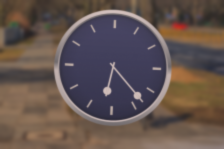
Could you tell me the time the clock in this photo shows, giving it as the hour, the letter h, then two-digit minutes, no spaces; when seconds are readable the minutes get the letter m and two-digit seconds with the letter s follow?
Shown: 6h23
